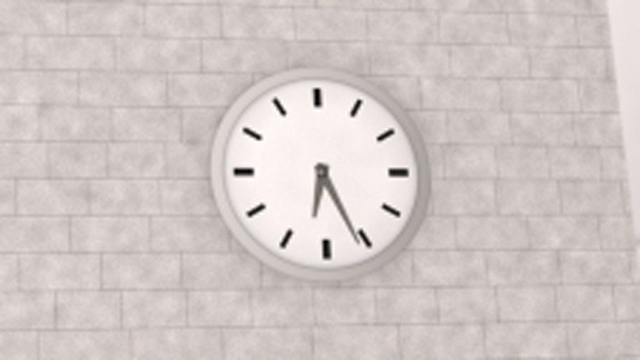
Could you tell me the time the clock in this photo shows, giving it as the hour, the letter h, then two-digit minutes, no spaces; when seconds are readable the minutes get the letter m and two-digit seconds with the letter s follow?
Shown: 6h26
